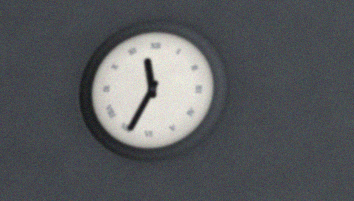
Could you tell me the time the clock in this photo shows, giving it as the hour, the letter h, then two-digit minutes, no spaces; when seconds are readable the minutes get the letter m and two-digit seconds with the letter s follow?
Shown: 11h34
